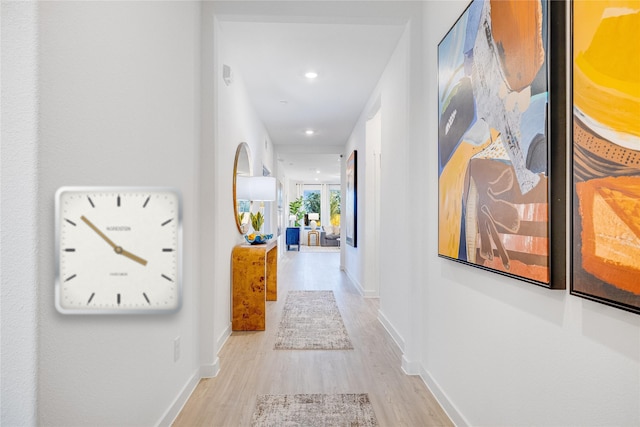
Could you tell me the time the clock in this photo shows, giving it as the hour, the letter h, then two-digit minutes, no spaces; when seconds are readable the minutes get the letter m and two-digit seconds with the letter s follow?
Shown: 3h52
